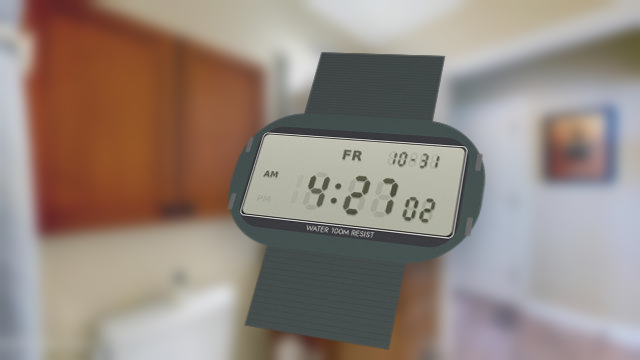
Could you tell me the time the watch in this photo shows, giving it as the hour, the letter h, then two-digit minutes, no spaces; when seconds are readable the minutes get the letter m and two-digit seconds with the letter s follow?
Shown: 4h27m02s
